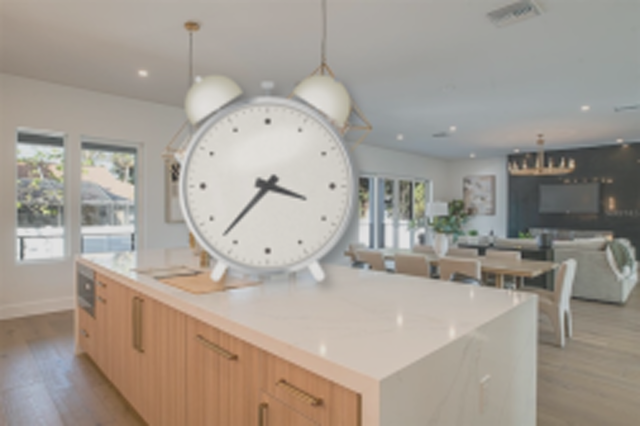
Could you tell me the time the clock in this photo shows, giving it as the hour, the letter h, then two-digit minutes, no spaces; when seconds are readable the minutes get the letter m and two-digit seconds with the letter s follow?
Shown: 3h37
